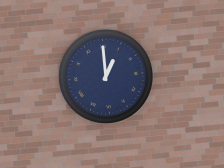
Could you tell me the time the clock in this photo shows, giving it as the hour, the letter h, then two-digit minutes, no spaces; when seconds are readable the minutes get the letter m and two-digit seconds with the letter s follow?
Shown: 1h00
